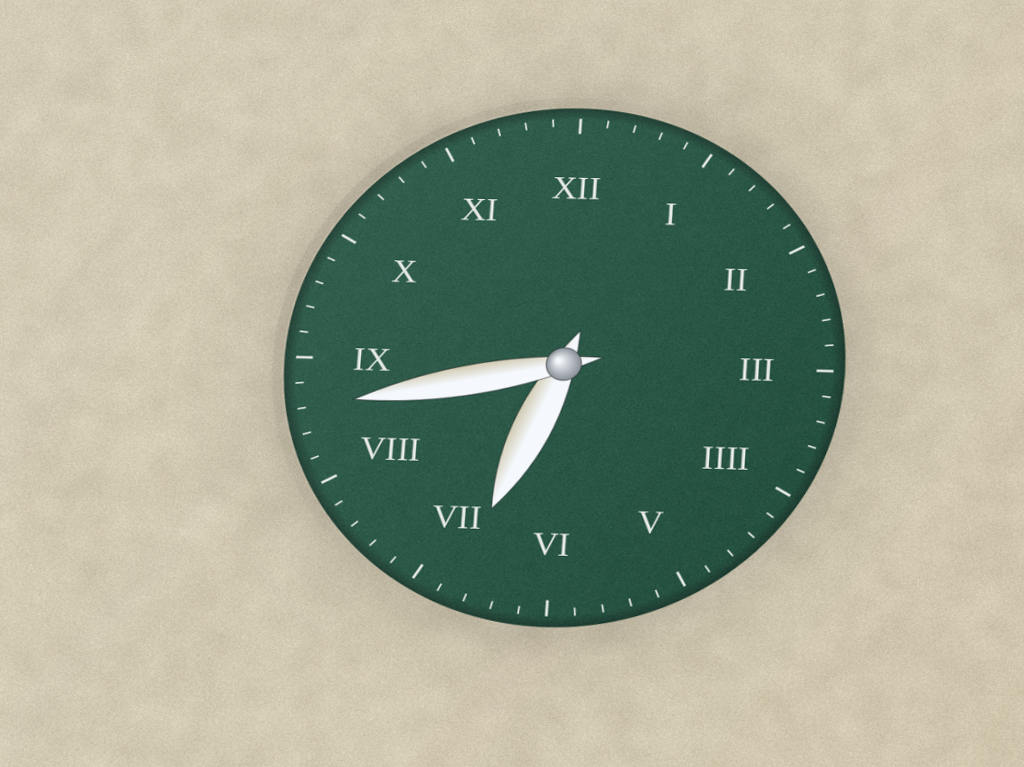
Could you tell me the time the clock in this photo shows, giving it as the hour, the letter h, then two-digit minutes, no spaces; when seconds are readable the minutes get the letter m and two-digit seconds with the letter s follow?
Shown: 6h43
